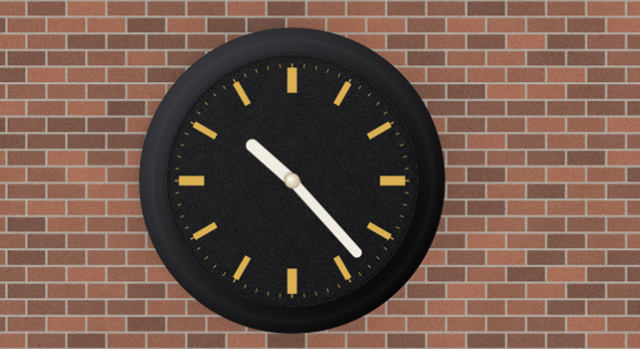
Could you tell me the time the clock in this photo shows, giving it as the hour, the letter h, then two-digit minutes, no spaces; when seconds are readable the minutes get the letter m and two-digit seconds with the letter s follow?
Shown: 10h23
